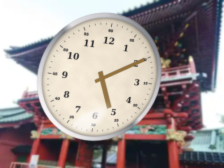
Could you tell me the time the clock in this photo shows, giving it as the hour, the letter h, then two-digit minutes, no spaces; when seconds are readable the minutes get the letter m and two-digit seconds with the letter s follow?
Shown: 5h10
